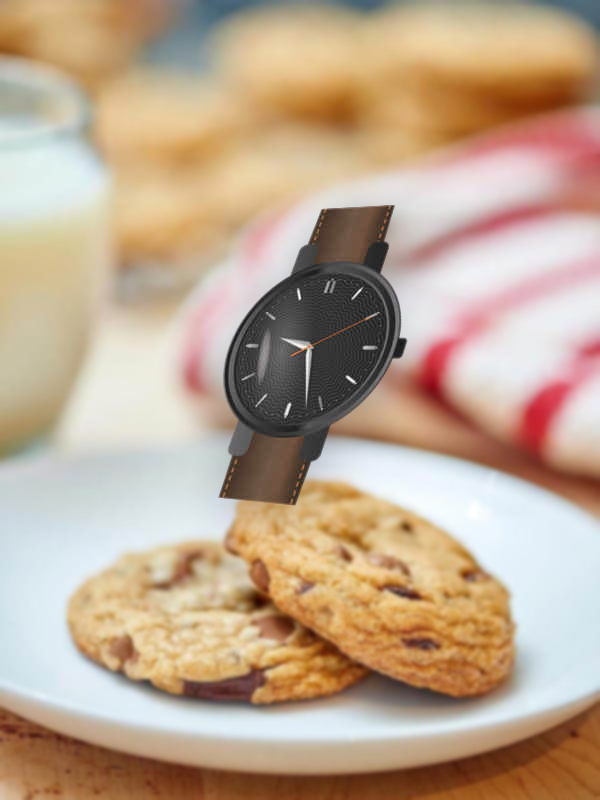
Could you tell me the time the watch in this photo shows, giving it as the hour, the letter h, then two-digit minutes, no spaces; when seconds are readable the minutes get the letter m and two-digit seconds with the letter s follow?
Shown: 9h27m10s
